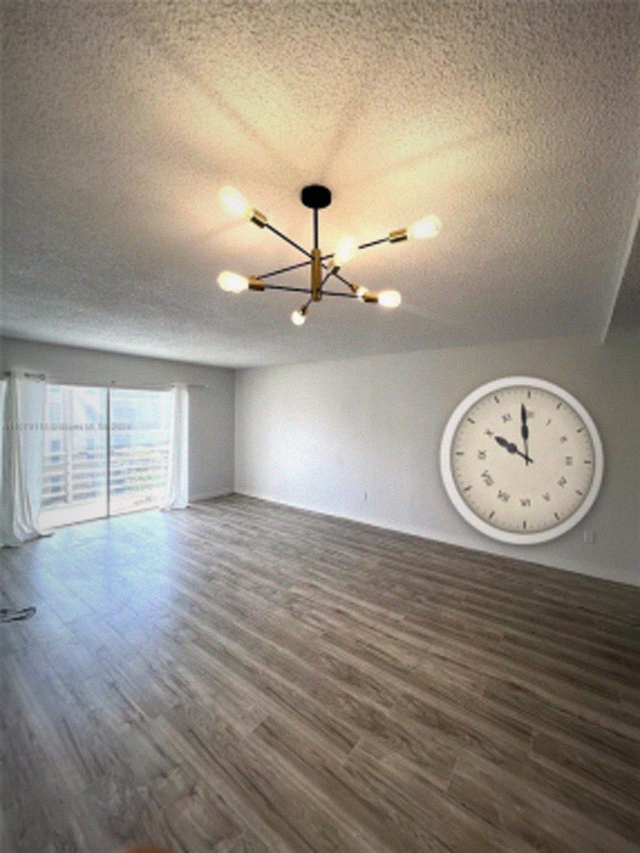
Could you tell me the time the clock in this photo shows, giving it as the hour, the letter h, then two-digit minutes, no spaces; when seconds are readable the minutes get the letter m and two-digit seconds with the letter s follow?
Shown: 9h59
